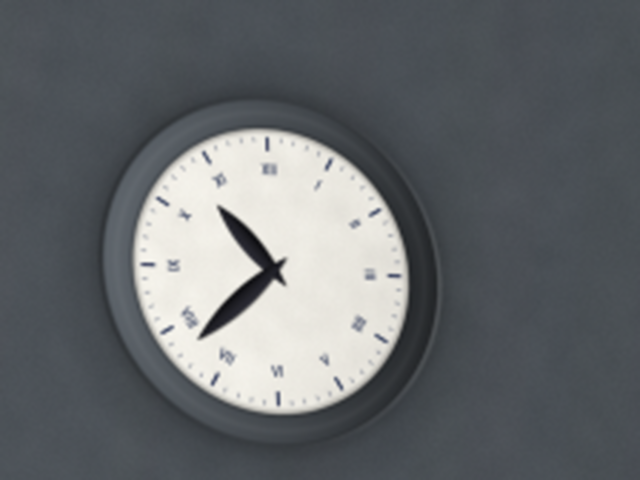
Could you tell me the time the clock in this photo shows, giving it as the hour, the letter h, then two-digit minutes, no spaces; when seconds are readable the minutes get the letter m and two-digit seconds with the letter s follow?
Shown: 10h38
